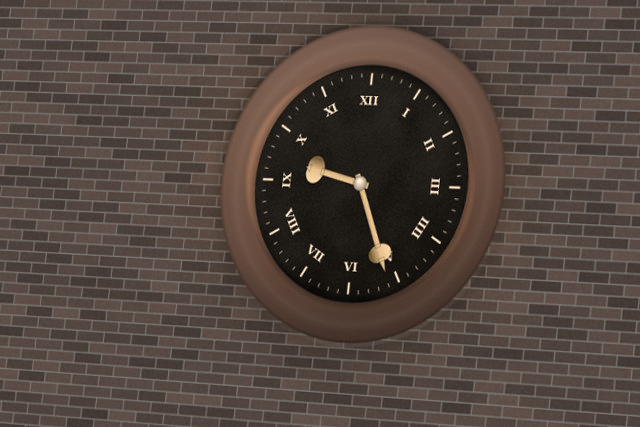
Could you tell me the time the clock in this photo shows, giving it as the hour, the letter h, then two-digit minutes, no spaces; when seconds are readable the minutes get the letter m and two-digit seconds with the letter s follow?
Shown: 9h26
